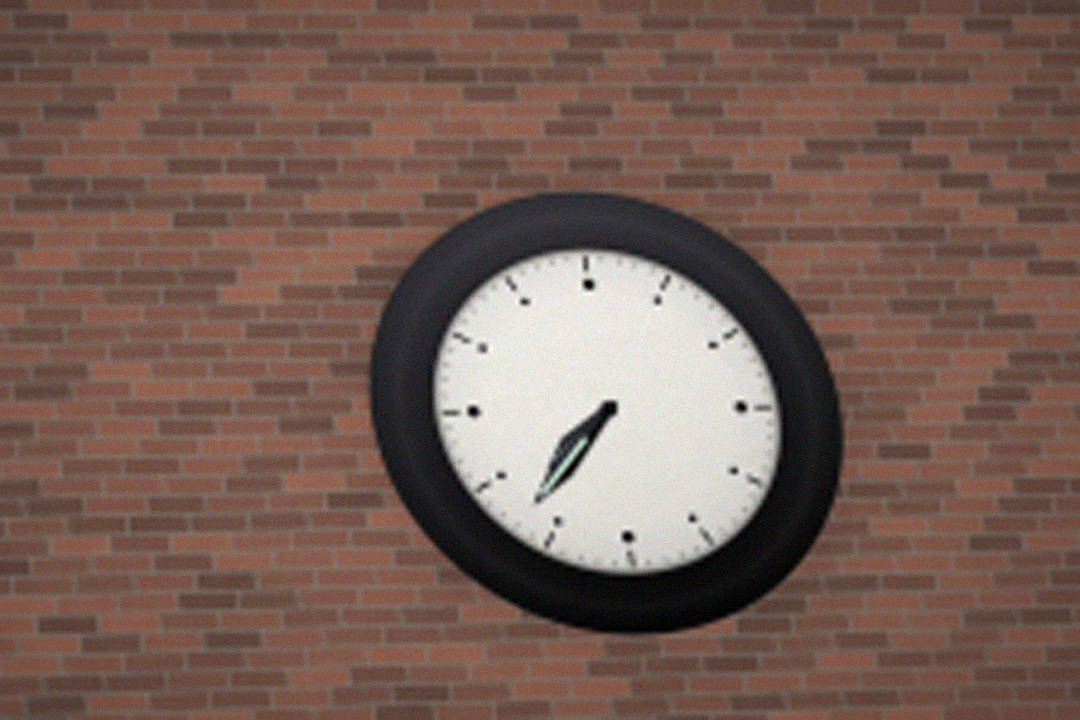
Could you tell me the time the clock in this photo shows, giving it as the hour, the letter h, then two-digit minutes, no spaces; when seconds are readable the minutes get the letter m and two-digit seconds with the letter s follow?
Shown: 7h37
